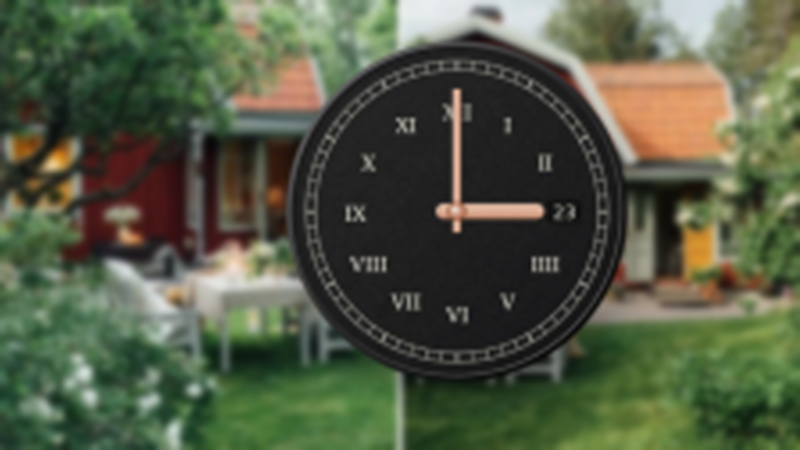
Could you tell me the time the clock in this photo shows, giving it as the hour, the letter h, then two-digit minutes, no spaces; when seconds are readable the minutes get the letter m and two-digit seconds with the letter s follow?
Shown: 3h00
